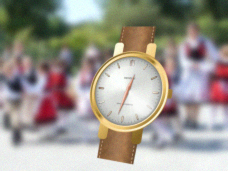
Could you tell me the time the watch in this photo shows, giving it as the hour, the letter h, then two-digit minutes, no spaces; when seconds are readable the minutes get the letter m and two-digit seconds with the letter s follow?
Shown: 12h32
